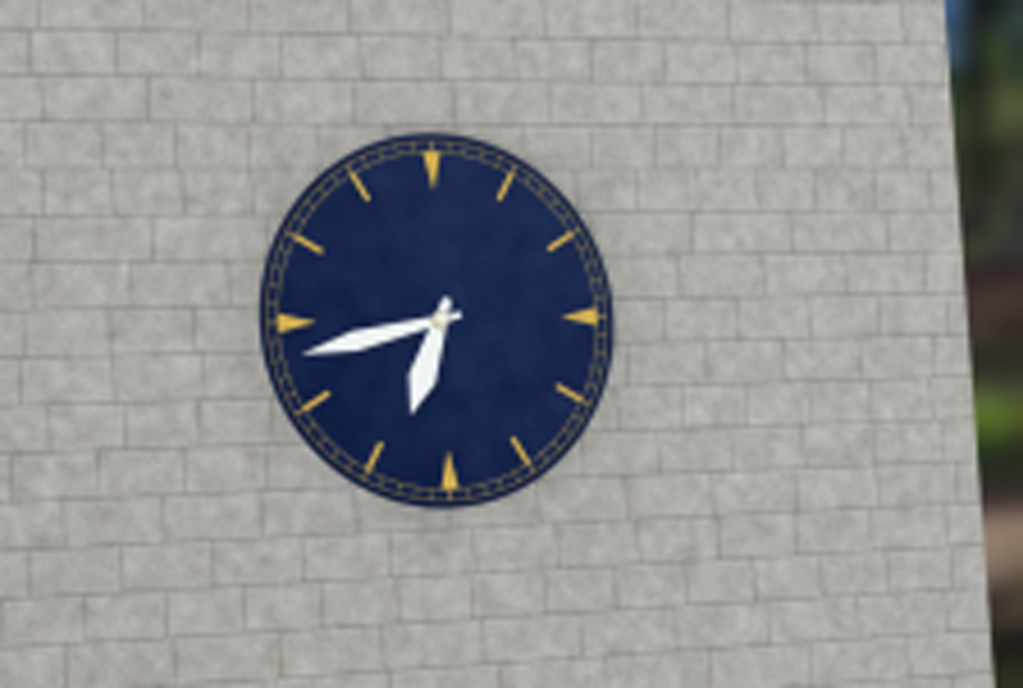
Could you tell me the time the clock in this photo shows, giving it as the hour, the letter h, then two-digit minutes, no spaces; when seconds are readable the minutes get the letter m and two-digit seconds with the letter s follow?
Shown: 6h43
